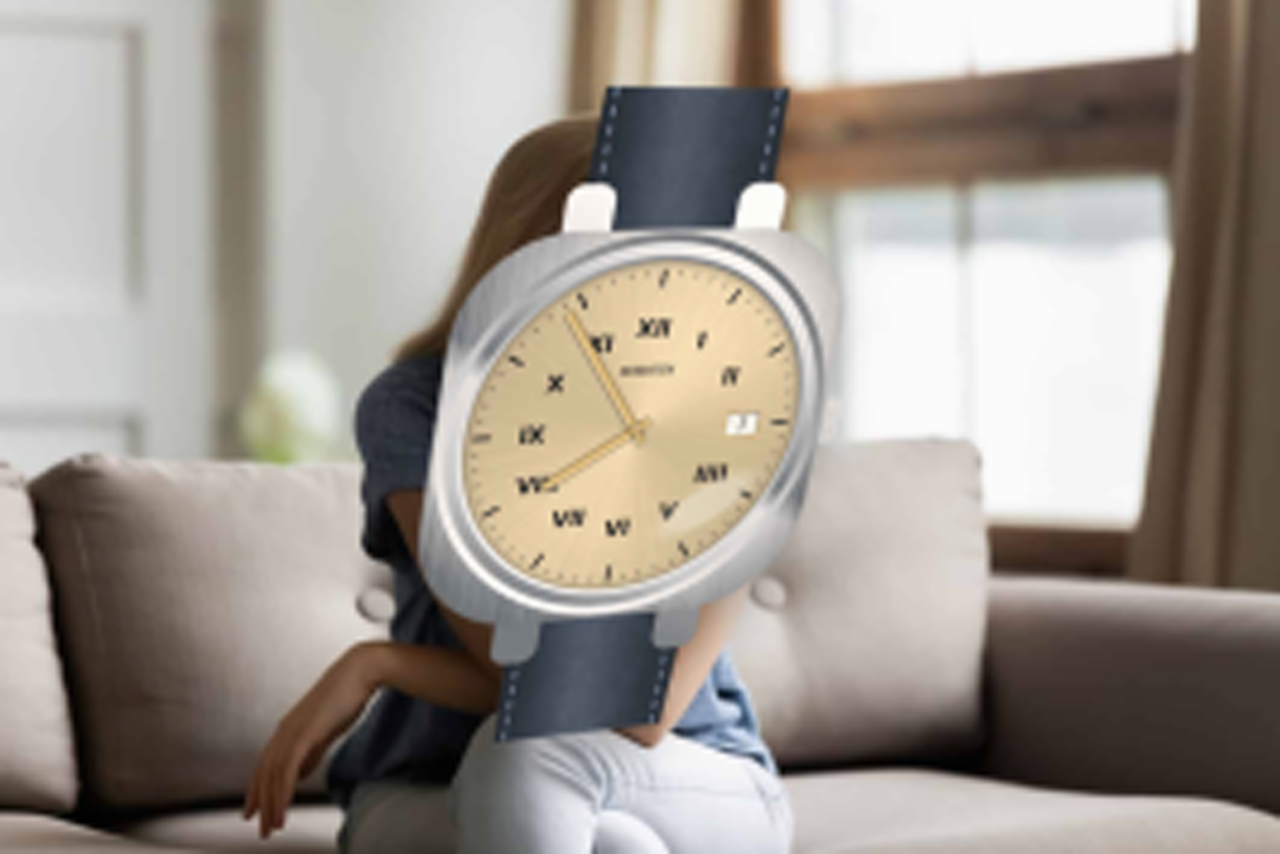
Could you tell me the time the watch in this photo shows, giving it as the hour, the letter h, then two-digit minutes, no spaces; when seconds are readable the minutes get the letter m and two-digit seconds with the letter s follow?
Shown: 7h54
